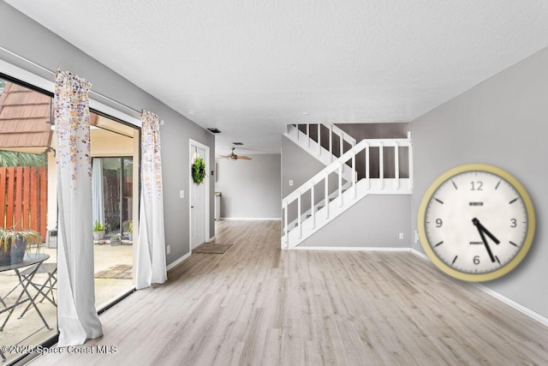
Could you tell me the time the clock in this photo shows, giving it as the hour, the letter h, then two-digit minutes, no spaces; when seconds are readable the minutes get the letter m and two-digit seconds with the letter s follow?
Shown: 4h26
